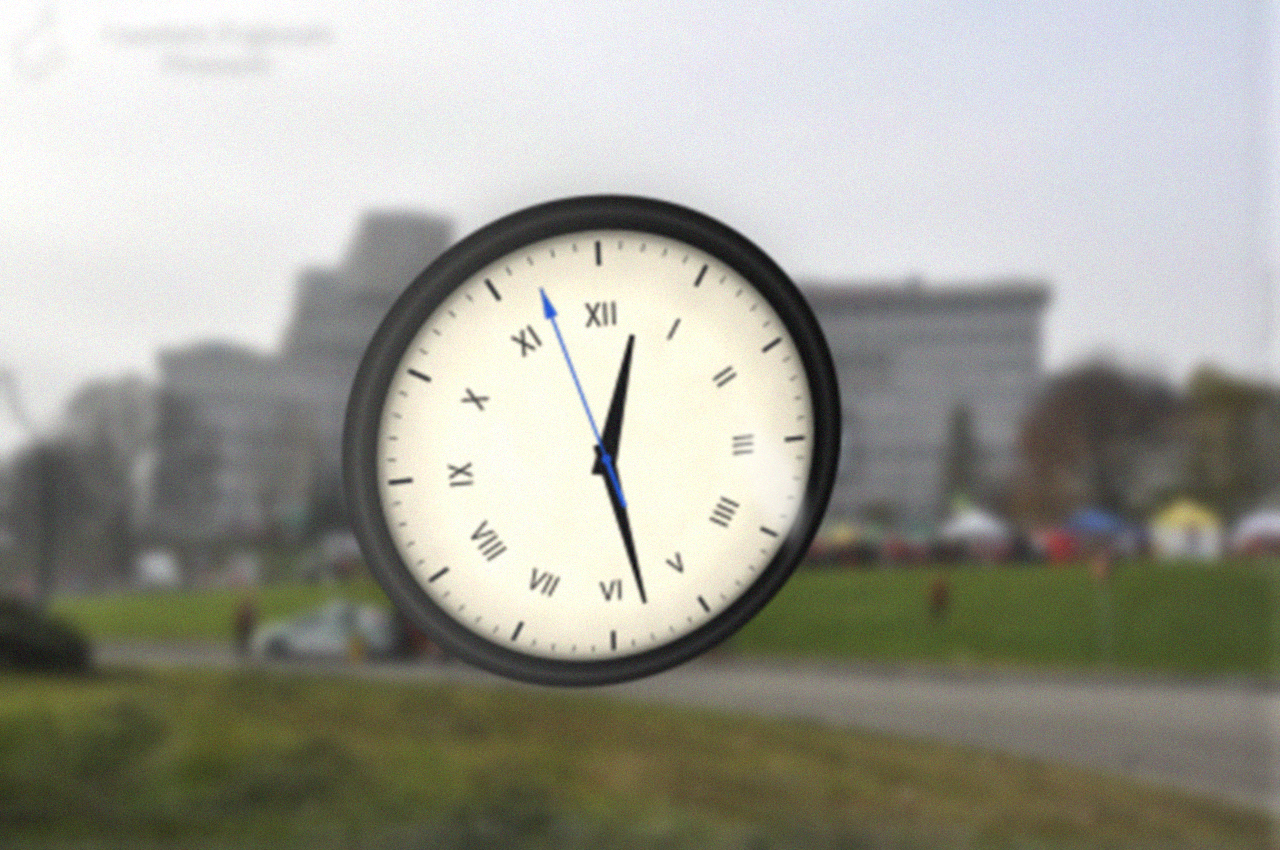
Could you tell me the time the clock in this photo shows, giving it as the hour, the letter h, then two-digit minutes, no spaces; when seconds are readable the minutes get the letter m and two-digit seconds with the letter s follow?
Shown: 12h27m57s
